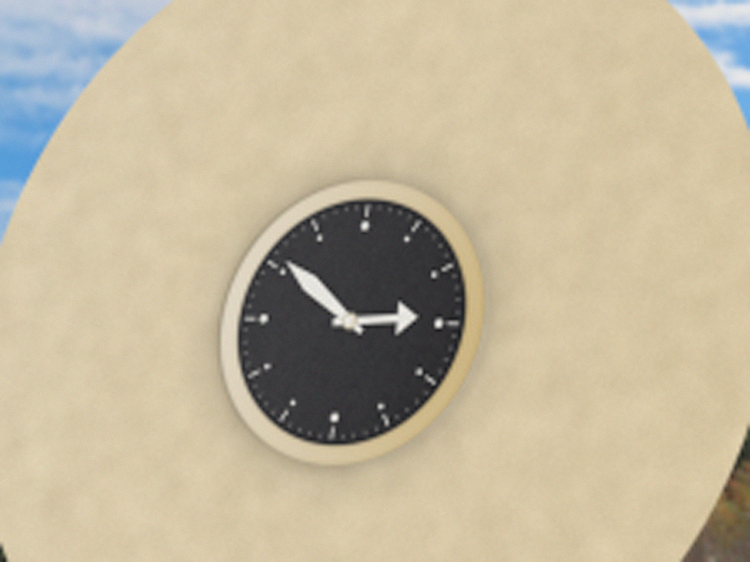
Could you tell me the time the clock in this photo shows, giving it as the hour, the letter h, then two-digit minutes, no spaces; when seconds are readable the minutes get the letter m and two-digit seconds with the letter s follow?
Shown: 2h51
